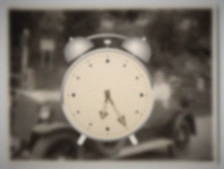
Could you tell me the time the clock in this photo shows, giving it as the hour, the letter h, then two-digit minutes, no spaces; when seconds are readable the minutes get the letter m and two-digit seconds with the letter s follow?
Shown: 6h25
